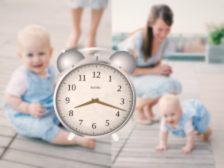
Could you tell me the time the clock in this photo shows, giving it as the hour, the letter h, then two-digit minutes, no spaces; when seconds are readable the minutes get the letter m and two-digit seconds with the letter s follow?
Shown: 8h18
